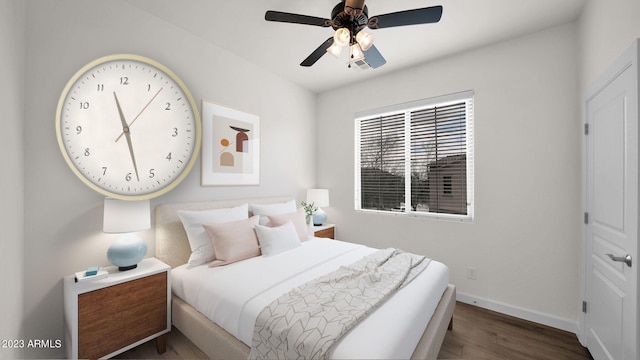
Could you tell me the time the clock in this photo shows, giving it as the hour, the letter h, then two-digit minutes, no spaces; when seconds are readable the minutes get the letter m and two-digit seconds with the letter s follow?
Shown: 11h28m07s
